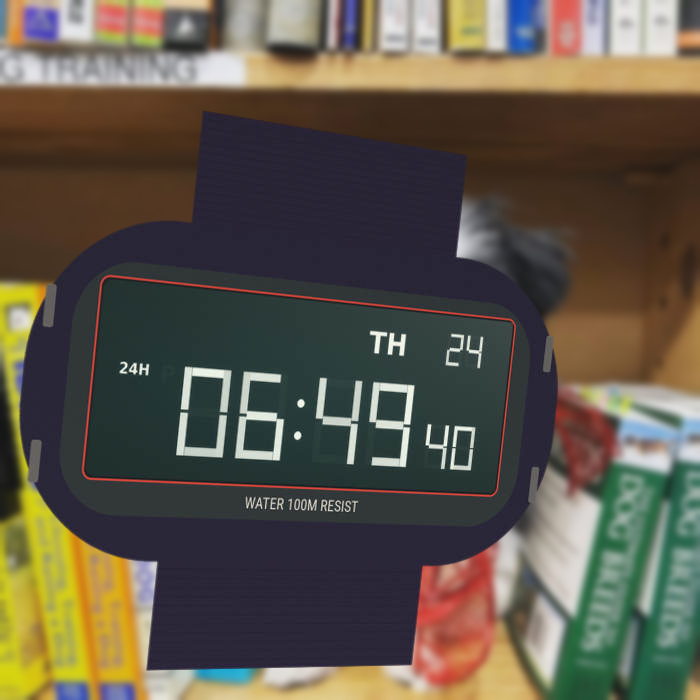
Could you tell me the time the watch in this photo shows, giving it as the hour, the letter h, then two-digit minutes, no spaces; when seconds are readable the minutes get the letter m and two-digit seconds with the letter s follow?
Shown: 6h49m40s
